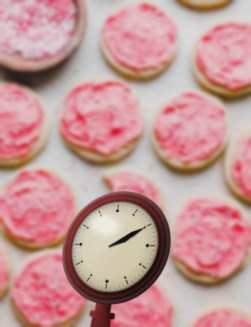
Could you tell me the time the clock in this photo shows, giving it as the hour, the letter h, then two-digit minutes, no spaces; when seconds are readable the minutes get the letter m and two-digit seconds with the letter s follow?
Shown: 2h10
